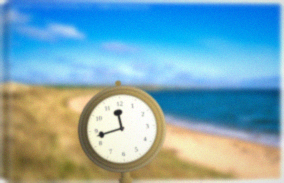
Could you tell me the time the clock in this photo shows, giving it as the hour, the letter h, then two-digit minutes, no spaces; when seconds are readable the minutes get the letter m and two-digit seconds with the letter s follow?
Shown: 11h43
